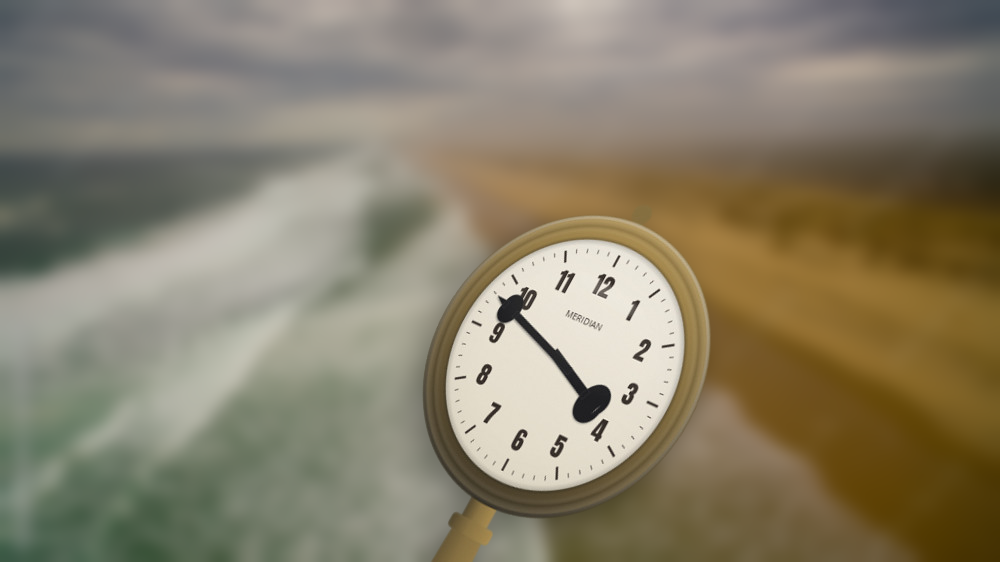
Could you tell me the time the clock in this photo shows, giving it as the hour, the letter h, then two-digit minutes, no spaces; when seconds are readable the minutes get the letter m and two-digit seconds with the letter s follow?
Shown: 3h48
